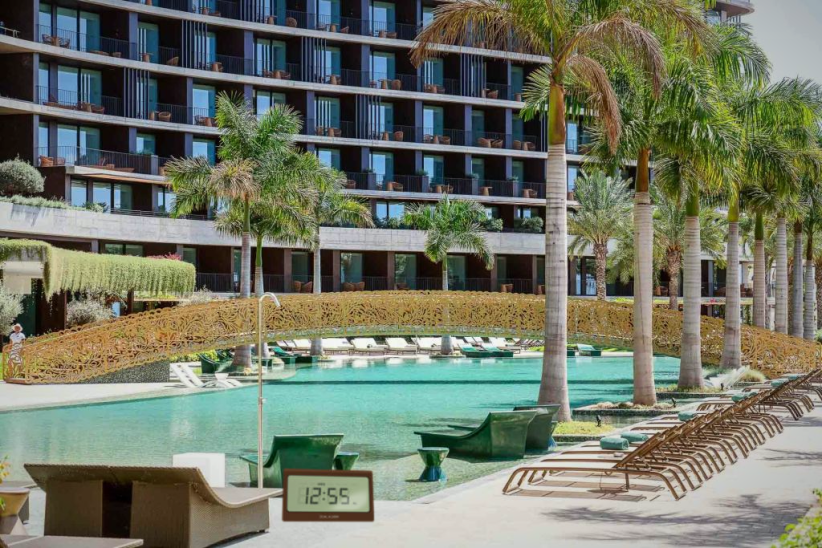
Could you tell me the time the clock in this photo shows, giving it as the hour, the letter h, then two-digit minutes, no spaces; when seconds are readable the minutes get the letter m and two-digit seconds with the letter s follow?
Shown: 12h55
